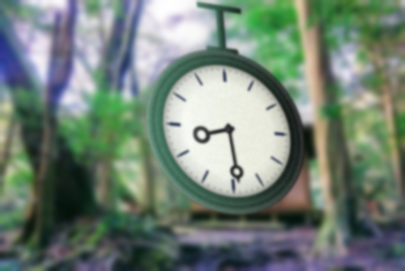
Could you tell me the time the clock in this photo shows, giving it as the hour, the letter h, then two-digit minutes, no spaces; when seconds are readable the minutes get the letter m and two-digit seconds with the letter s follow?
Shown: 8h29
